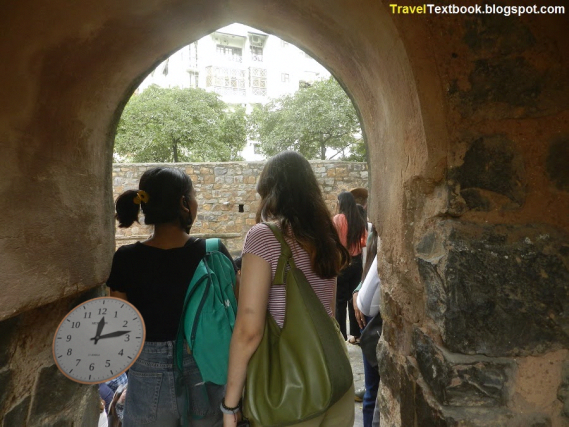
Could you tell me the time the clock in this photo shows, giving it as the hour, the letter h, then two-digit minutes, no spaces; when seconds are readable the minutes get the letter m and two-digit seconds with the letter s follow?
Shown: 12h13
